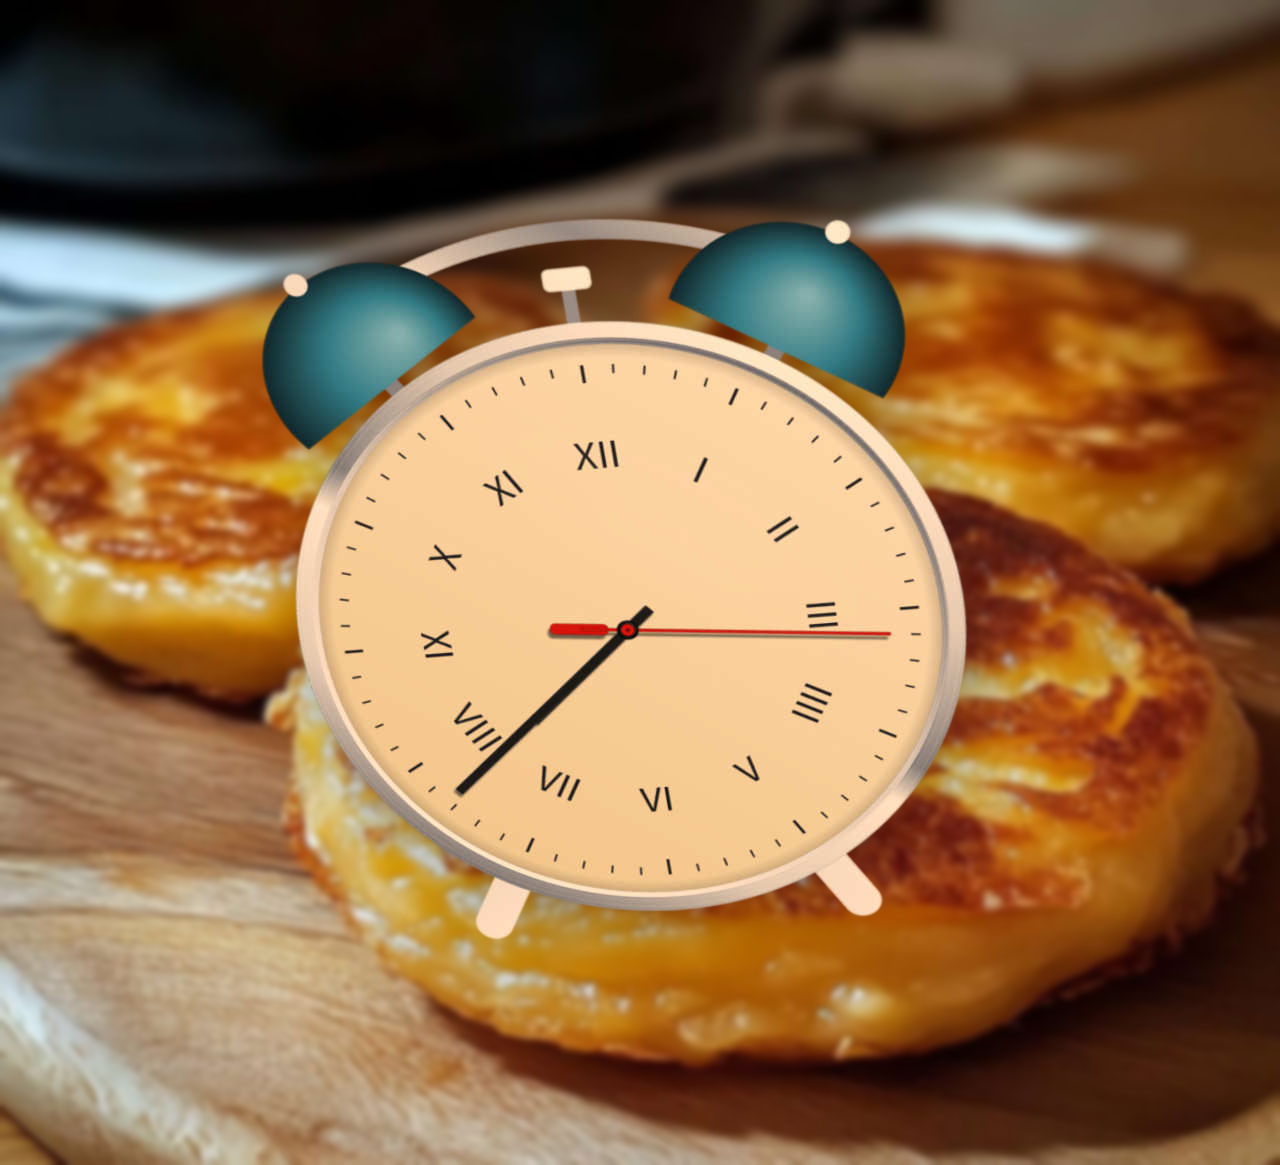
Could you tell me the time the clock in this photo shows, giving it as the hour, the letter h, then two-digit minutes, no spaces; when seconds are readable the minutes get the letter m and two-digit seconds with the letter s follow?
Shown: 7h38m16s
